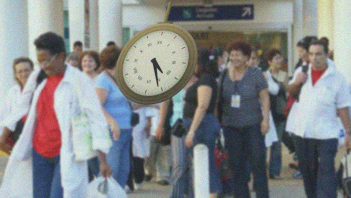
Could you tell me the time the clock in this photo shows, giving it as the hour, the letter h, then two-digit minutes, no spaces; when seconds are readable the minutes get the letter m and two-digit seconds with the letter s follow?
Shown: 4h26
